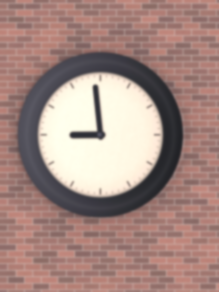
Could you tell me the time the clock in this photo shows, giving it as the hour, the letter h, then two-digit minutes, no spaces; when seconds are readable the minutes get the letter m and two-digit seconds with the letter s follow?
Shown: 8h59
